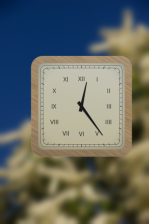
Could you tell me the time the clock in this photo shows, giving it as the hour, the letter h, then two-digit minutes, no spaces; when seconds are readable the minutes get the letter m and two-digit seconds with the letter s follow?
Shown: 12h24
